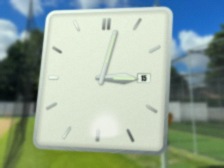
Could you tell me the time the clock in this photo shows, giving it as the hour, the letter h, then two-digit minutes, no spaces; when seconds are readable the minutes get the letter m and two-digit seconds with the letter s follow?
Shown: 3h02
